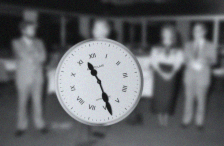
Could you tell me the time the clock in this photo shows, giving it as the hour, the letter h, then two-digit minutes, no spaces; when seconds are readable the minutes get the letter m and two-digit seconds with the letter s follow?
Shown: 11h29
